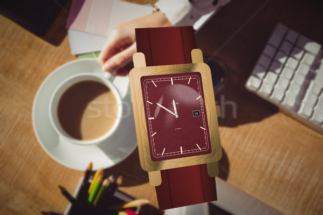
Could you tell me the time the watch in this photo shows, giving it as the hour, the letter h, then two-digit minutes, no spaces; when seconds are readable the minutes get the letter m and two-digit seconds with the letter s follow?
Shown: 11h51
